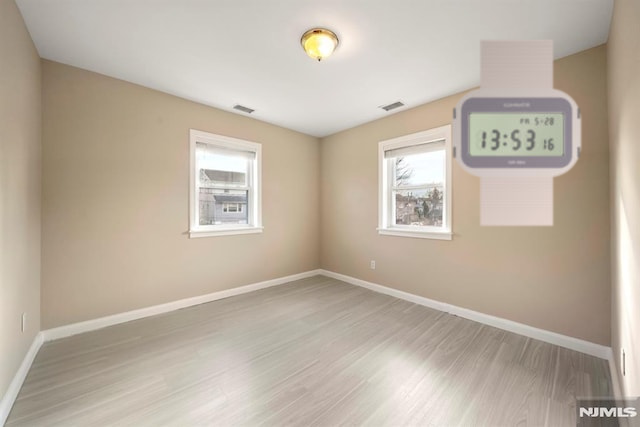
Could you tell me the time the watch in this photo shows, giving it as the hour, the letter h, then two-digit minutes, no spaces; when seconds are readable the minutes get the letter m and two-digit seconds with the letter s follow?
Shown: 13h53m16s
